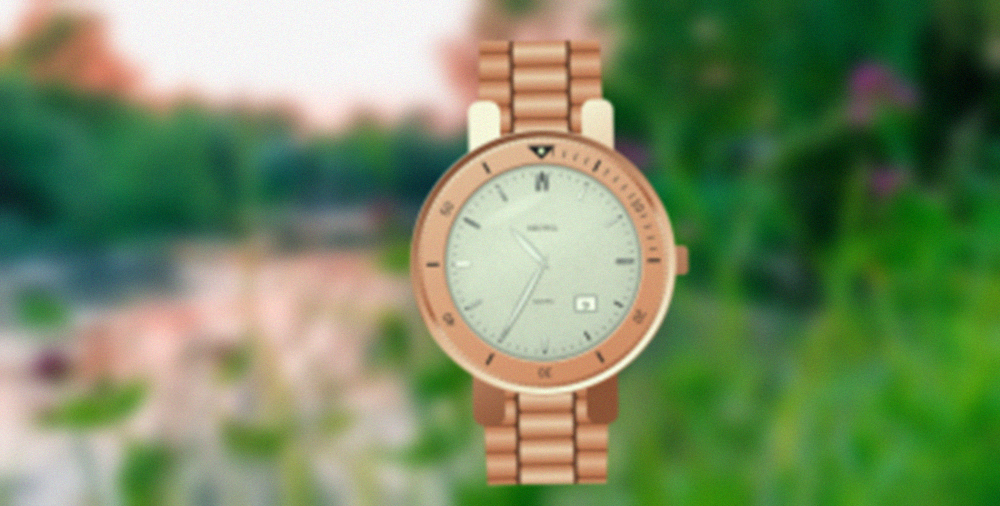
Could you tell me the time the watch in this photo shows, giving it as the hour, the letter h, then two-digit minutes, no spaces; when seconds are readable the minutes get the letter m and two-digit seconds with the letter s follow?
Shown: 10h35
